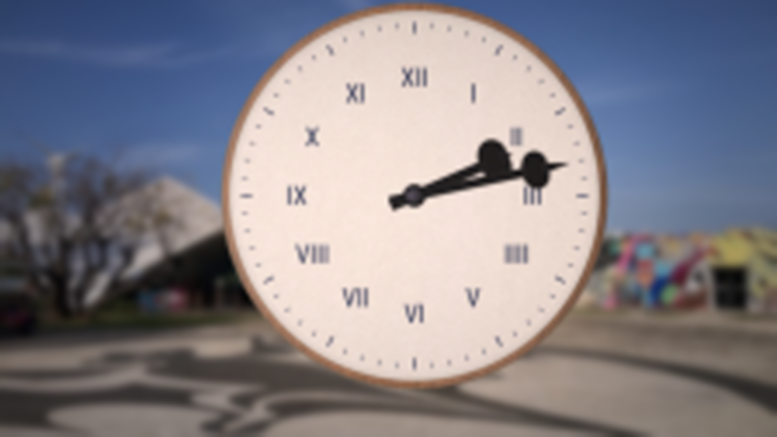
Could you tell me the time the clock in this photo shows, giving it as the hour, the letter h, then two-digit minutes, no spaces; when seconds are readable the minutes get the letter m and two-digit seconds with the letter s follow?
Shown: 2h13
